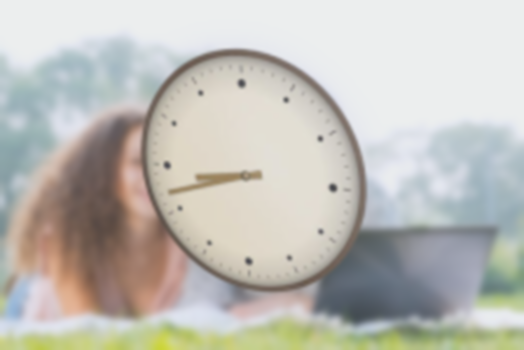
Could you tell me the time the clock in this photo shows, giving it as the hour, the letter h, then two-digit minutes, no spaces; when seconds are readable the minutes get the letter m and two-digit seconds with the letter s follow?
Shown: 8h42
